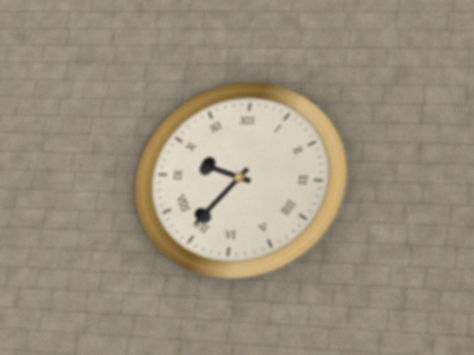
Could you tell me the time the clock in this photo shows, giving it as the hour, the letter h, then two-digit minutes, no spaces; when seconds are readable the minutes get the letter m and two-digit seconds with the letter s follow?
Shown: 9h36
